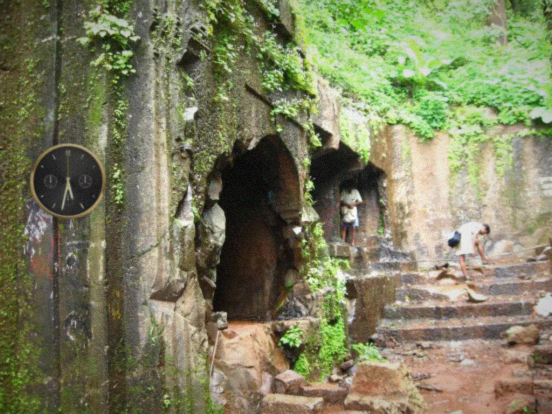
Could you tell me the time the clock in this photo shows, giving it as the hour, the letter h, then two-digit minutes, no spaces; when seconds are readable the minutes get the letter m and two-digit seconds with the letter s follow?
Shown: 5h32
